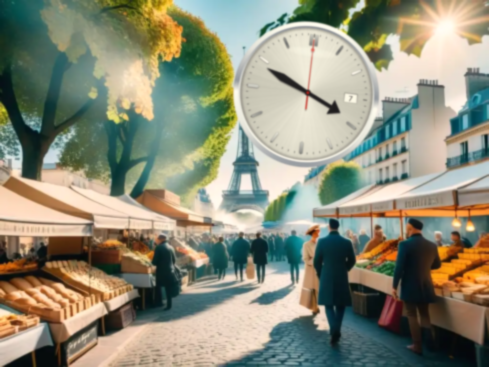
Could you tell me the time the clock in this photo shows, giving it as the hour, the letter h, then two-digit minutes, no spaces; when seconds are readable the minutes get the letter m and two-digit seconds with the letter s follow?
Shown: 3h49m00s
